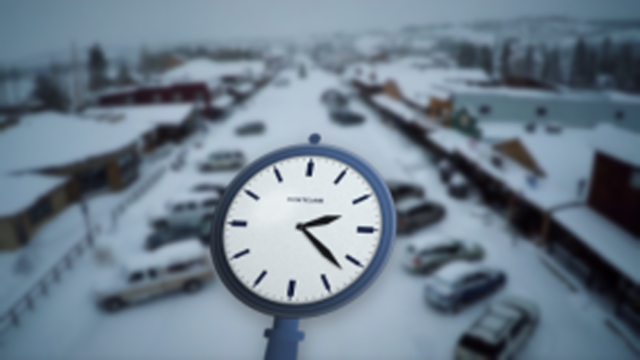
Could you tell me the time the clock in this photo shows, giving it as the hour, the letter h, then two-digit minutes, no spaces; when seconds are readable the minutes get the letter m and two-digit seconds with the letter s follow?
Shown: 2h22
